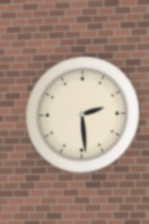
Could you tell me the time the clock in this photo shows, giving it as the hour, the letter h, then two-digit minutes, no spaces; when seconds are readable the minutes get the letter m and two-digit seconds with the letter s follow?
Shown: 2h29
